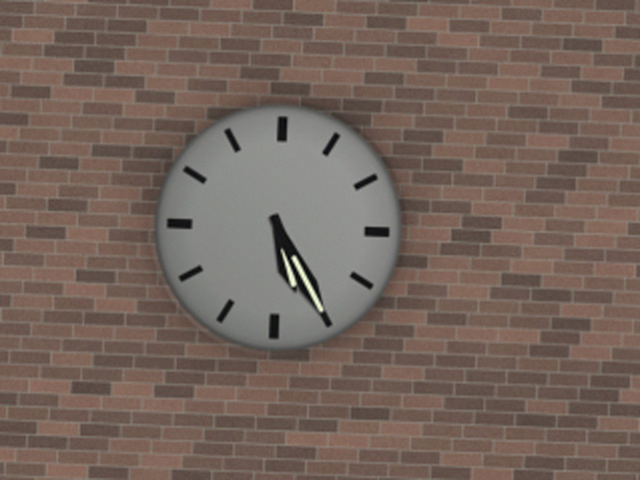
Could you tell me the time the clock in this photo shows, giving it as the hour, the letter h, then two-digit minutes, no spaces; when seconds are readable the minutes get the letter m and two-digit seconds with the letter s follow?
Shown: 5h25
